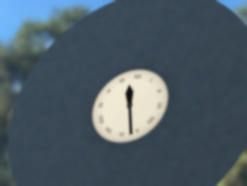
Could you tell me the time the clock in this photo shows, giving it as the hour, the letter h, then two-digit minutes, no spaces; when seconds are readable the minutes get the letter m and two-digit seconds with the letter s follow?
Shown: 11h27
